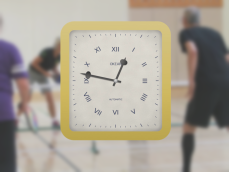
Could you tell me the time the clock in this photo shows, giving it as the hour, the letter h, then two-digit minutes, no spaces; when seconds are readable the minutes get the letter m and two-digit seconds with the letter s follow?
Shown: 12h47
